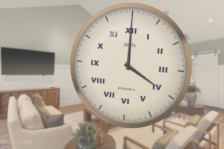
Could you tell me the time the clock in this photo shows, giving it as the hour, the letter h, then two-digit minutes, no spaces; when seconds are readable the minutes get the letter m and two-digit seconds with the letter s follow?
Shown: 4h00
